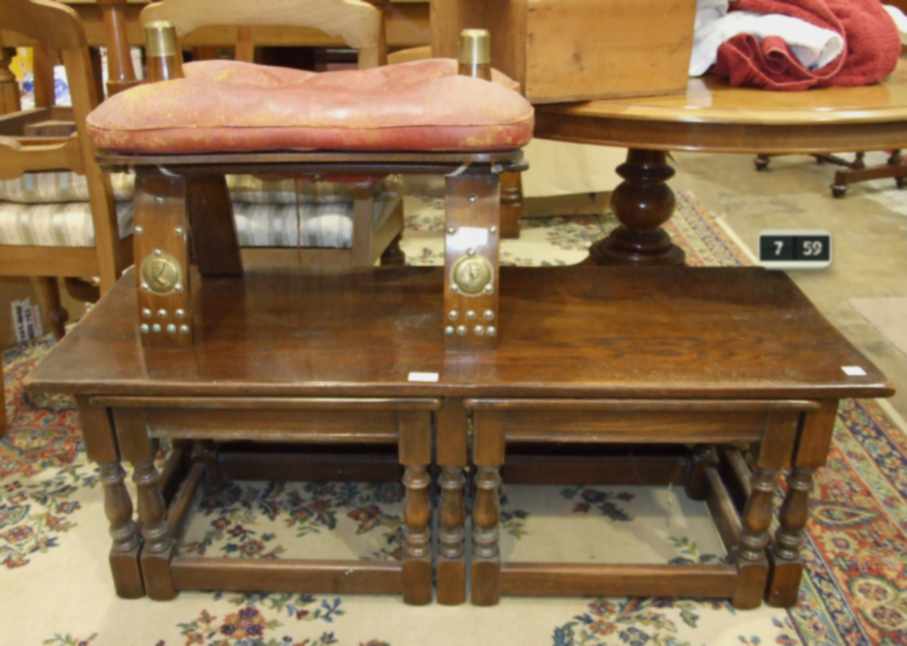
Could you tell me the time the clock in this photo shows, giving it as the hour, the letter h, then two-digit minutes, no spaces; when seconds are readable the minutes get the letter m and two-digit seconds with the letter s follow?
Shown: 7h59
